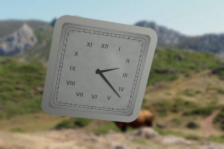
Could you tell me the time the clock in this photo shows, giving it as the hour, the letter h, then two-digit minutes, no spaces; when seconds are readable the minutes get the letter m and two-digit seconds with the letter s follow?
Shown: 2h22
